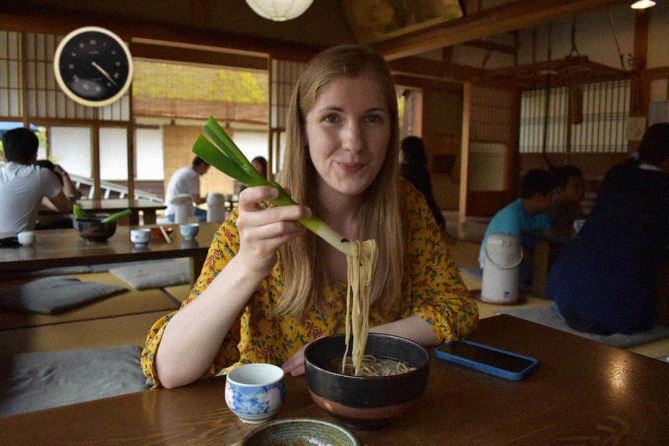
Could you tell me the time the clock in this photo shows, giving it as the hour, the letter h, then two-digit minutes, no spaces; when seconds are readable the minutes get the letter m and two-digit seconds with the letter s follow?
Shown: 4h23
